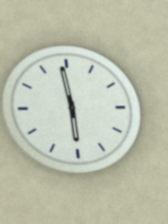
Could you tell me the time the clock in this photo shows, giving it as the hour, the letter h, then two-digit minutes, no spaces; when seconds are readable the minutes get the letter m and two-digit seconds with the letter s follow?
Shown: 5h59
